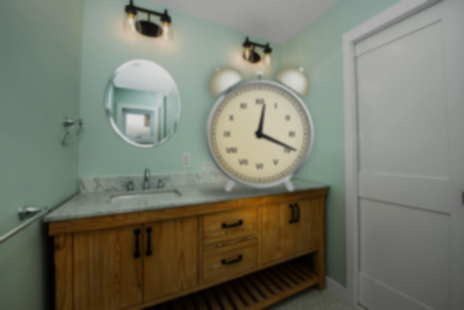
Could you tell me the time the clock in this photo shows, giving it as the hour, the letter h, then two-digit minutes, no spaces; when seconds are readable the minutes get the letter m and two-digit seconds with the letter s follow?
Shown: 12h19
